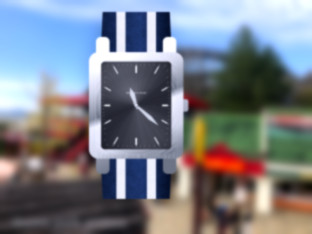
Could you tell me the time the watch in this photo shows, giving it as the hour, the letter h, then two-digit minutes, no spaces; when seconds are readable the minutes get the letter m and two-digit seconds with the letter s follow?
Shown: 11h22
